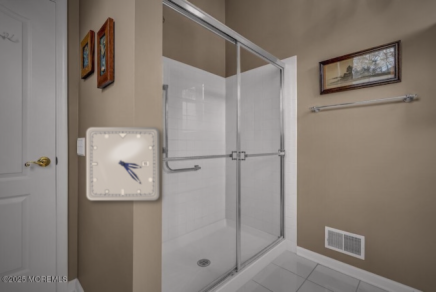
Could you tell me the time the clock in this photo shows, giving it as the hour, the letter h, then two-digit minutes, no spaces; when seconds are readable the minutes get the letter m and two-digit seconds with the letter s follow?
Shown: 3h23
